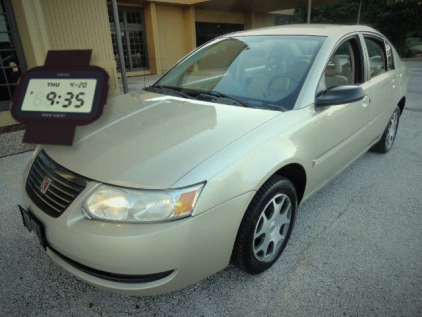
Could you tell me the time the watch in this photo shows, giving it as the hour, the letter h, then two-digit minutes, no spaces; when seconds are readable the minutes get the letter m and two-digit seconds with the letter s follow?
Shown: 9h35
